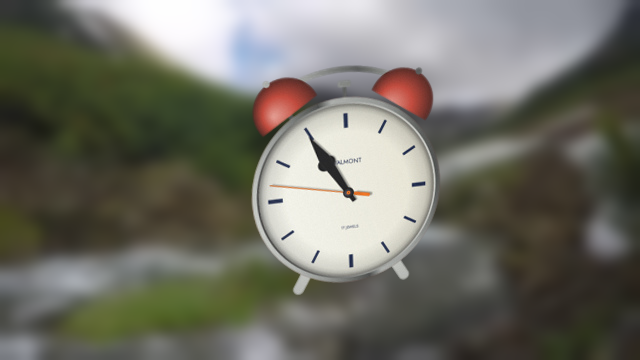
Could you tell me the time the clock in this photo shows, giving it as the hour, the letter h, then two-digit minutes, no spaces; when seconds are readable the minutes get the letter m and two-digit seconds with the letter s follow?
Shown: 10h54m47s
